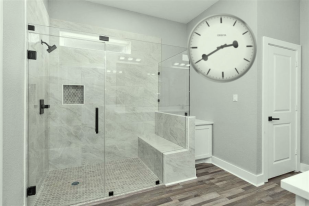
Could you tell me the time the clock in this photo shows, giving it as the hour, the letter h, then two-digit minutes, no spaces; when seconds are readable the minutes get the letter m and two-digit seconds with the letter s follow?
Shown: 2h40
